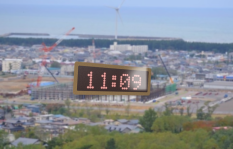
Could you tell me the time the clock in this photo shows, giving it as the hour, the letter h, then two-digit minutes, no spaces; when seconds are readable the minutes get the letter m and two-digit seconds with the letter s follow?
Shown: 11h09
